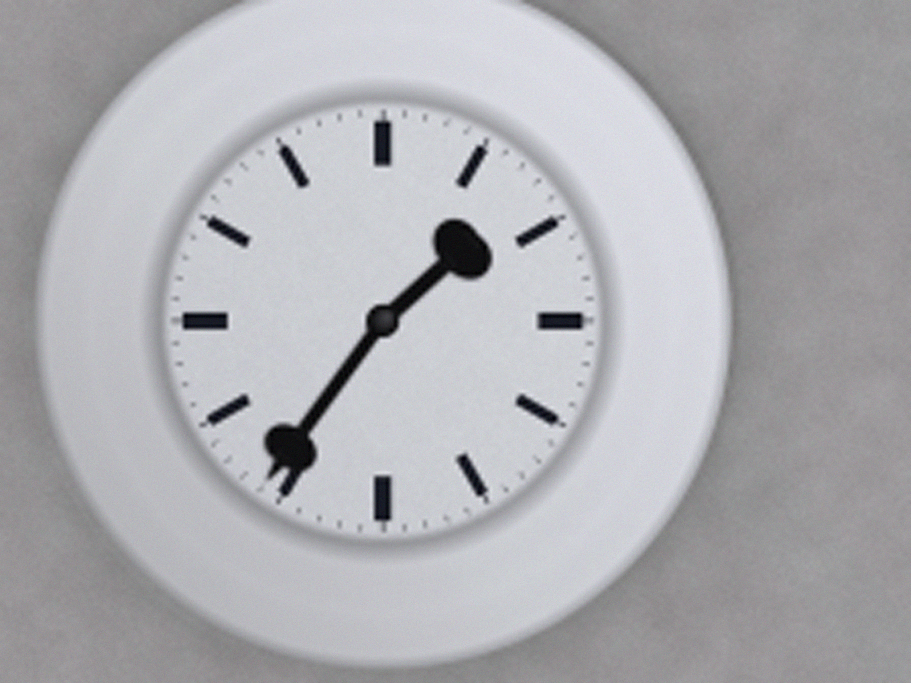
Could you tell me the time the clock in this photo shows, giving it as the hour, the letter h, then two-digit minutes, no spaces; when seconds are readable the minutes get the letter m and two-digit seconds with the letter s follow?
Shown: 1h36
